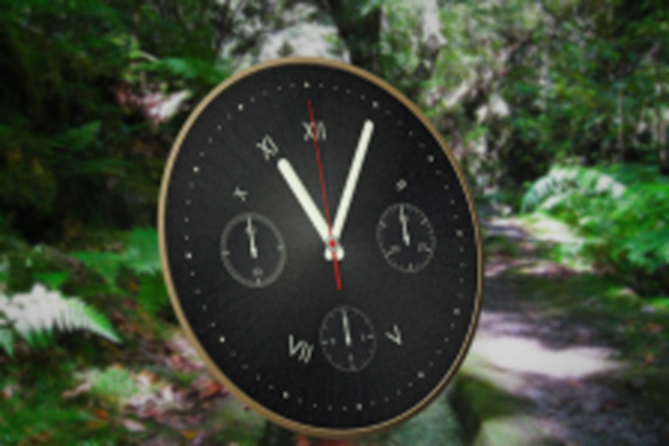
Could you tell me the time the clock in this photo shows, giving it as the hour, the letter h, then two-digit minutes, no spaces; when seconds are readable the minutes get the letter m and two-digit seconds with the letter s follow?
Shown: 11h05
